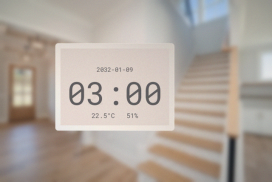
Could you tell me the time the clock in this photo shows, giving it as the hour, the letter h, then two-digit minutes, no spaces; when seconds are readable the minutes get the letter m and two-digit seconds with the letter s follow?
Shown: 3h00
